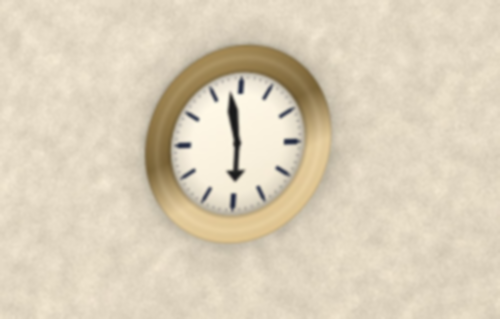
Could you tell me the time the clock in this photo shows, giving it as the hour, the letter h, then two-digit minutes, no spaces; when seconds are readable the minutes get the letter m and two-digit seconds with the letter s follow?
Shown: 5h58
